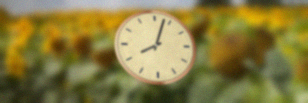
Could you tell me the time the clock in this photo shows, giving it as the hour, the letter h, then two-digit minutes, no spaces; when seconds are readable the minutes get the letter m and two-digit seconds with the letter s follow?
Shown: 8h03
